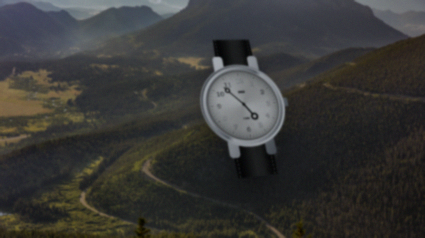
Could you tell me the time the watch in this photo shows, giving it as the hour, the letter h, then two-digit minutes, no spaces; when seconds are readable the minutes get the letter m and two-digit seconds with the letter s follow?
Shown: 4h53
